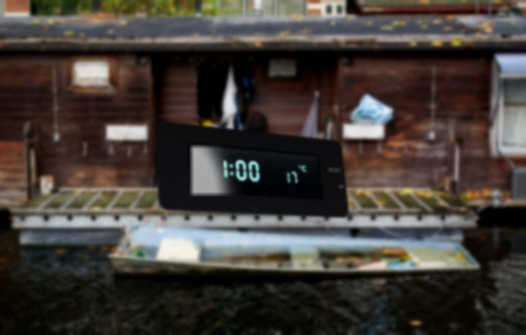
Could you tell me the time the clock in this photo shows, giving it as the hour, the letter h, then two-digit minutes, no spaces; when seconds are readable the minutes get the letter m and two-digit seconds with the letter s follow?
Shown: 1h00
